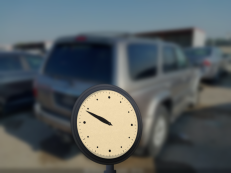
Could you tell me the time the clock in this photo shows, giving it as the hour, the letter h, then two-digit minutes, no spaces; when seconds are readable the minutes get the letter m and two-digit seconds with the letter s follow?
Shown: 9h49
